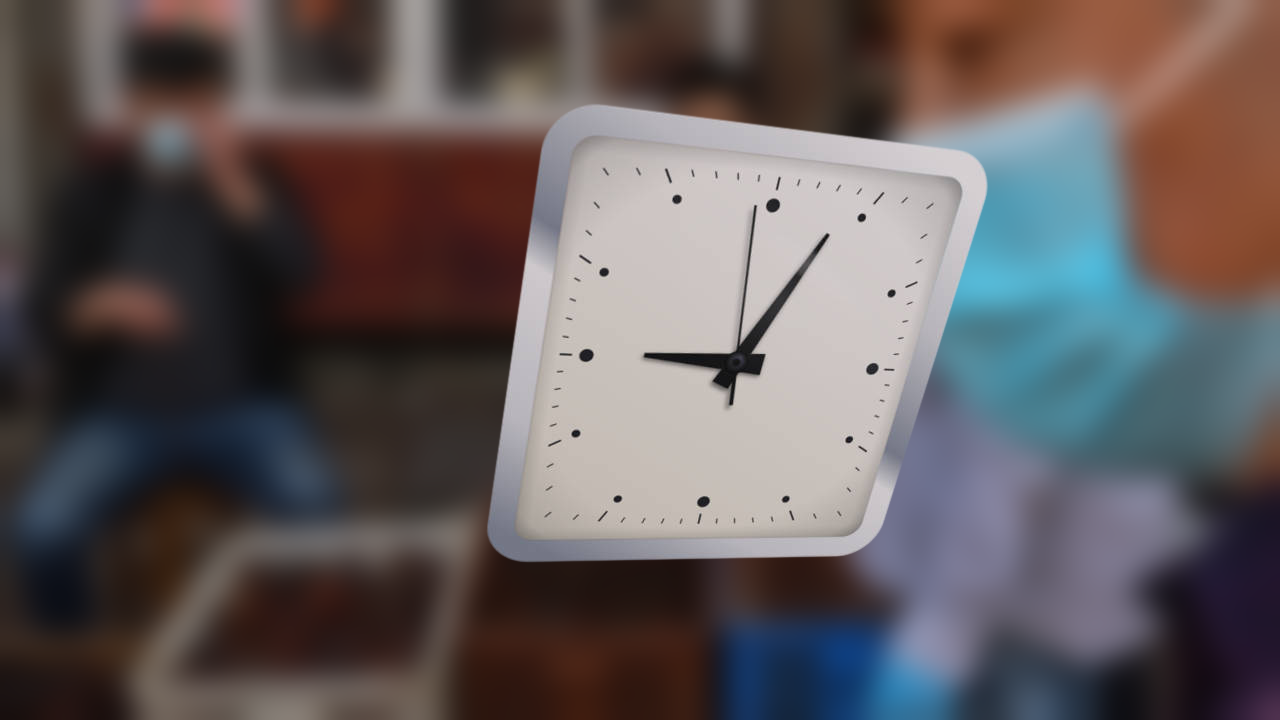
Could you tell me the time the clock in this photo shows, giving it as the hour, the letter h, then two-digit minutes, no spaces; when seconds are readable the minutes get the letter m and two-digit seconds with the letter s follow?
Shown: 9h03m59s
